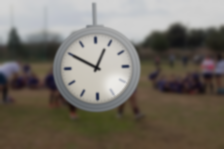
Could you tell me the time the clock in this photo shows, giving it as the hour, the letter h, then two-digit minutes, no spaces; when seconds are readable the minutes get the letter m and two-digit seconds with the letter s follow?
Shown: 12h50
